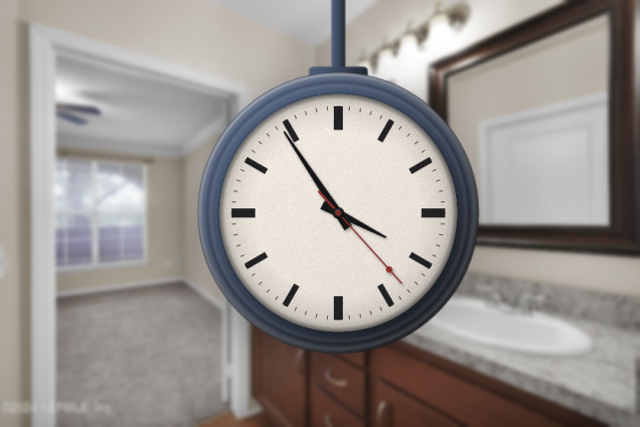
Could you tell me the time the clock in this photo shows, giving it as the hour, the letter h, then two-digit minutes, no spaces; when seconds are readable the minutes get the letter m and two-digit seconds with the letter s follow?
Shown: 3h54m23s
